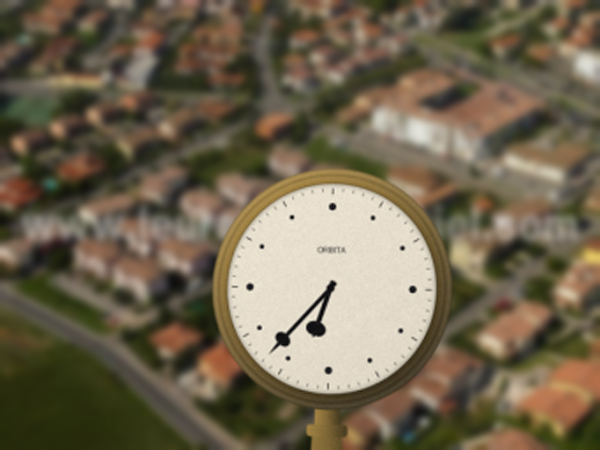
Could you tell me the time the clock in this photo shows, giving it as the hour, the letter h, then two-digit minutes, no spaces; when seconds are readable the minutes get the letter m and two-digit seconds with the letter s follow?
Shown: 6h37
